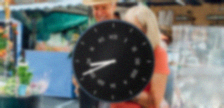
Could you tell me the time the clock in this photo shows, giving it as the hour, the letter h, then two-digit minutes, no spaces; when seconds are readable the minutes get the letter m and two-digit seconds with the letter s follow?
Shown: 8h41
